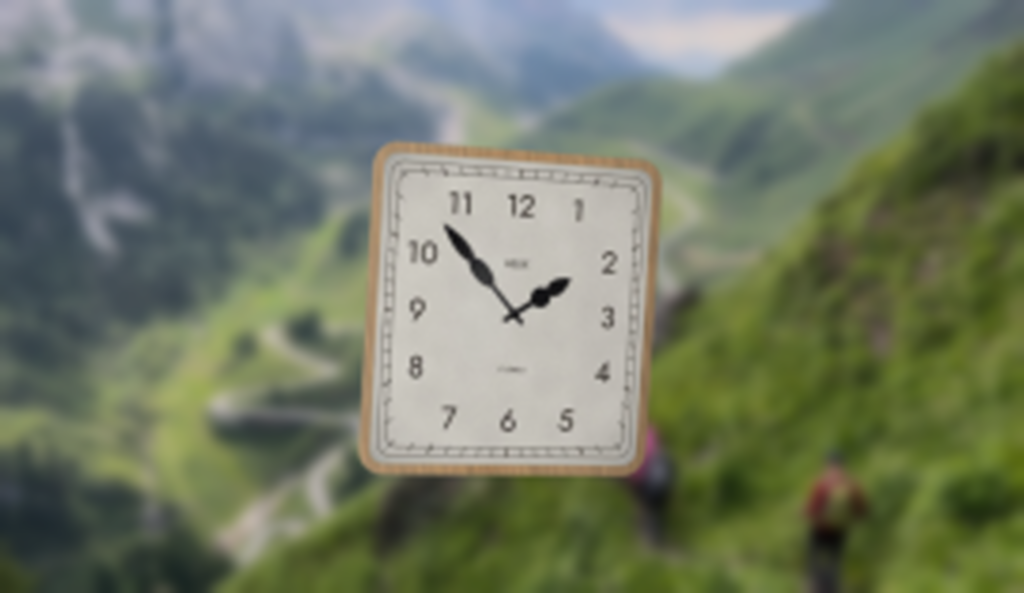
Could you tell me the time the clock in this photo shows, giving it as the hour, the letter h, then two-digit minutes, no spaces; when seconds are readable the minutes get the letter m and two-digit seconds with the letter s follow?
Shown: 1h53
